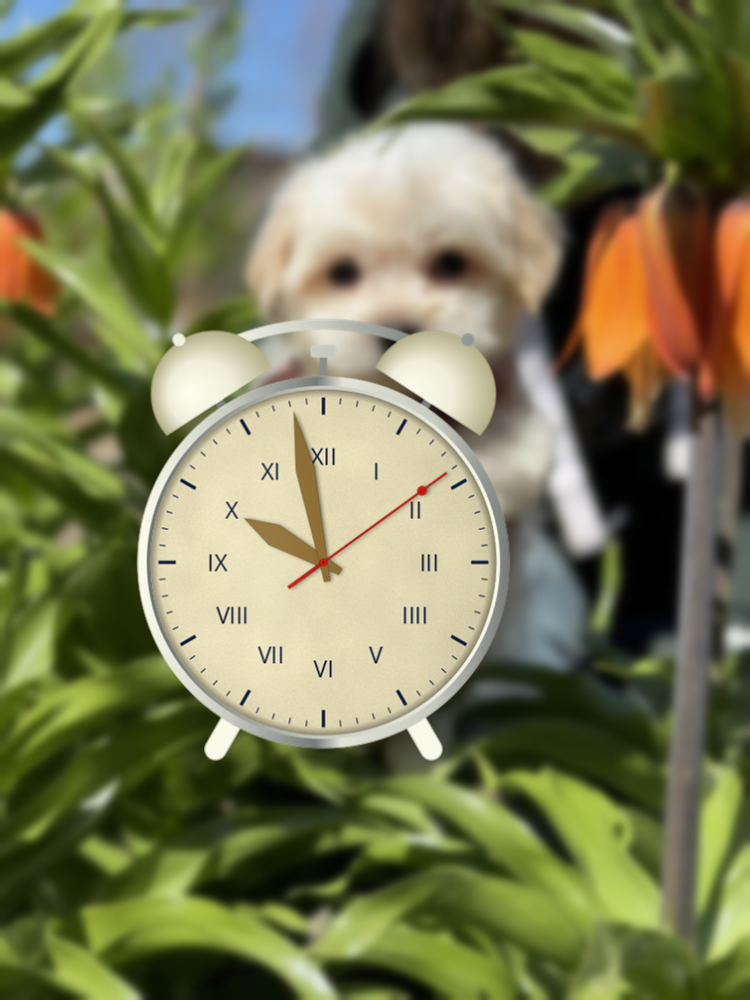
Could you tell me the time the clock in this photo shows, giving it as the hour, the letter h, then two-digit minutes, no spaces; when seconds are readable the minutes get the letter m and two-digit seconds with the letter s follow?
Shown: 9h58m09s
